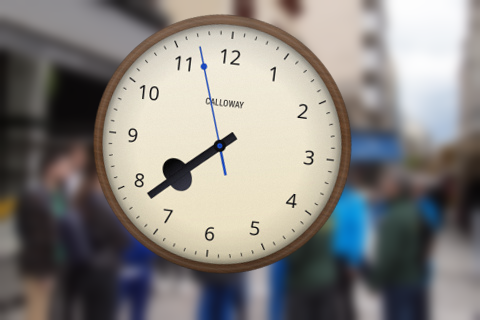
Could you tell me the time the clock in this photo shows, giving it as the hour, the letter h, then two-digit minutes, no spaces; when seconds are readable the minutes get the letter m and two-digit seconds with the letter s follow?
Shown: 7h37m57s
